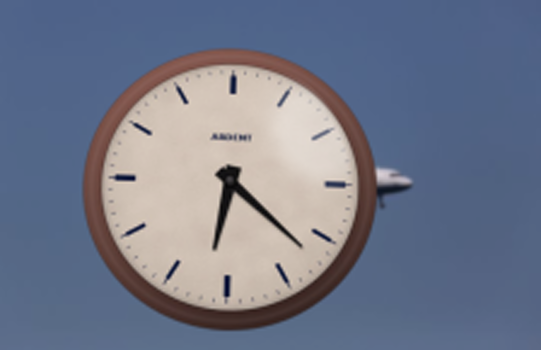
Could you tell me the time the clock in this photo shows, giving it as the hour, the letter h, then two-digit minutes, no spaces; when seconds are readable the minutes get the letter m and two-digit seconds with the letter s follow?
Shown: 6h22
